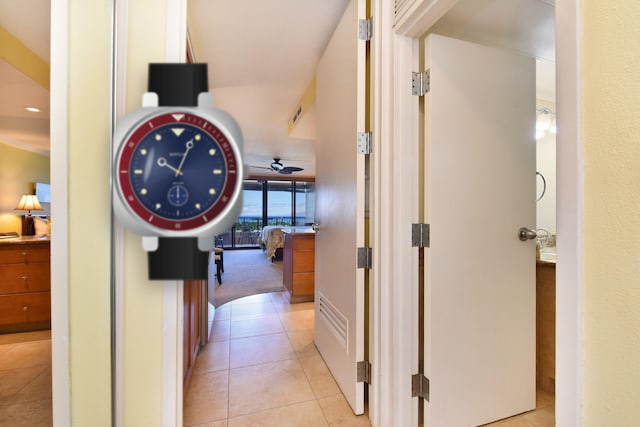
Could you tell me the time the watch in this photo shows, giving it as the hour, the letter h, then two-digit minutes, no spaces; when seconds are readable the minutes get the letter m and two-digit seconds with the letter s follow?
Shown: 10h04
